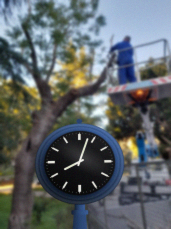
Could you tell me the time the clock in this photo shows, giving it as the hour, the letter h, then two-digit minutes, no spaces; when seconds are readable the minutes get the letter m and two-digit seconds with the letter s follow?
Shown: 8h03
